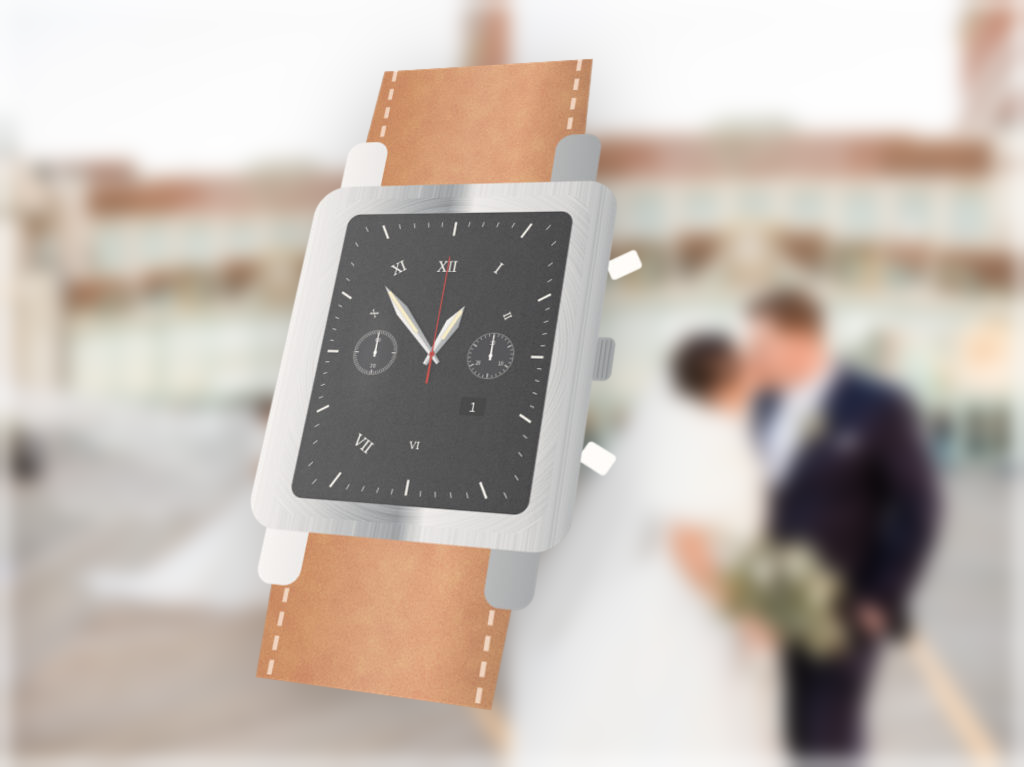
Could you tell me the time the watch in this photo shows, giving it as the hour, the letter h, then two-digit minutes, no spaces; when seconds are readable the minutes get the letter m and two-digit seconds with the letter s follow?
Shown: 12h53
